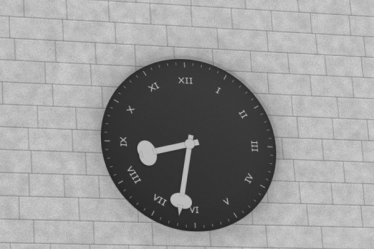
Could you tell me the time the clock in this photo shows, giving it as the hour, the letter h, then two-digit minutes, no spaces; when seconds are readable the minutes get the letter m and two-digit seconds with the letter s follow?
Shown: 8h32
